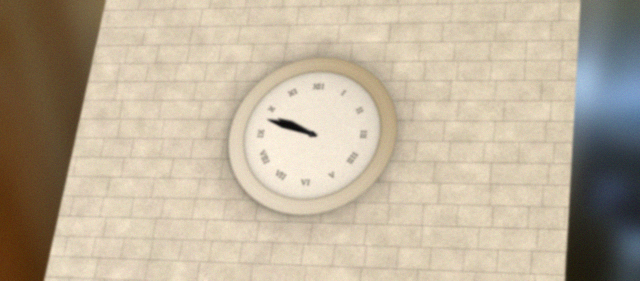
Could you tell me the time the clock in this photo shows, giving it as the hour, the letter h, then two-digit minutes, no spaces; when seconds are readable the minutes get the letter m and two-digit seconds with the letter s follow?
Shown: 9h48
